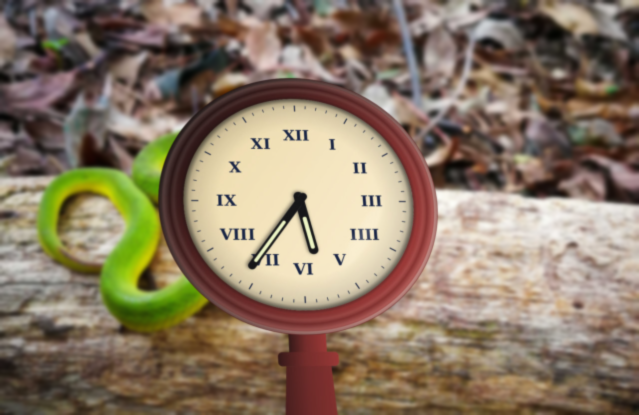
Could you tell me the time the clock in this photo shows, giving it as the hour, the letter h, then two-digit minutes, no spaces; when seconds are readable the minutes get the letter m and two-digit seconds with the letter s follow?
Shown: 5h36
